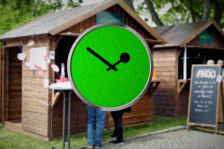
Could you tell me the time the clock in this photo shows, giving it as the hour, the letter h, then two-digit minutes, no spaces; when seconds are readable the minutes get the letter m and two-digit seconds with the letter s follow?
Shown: 1h51
